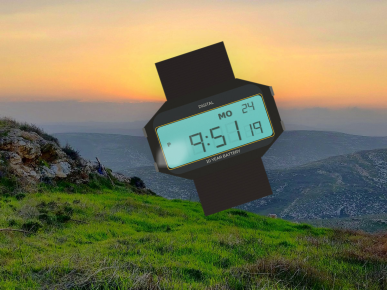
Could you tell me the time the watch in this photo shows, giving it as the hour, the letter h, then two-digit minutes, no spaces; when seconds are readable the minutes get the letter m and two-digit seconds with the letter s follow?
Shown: 9h51m19s
